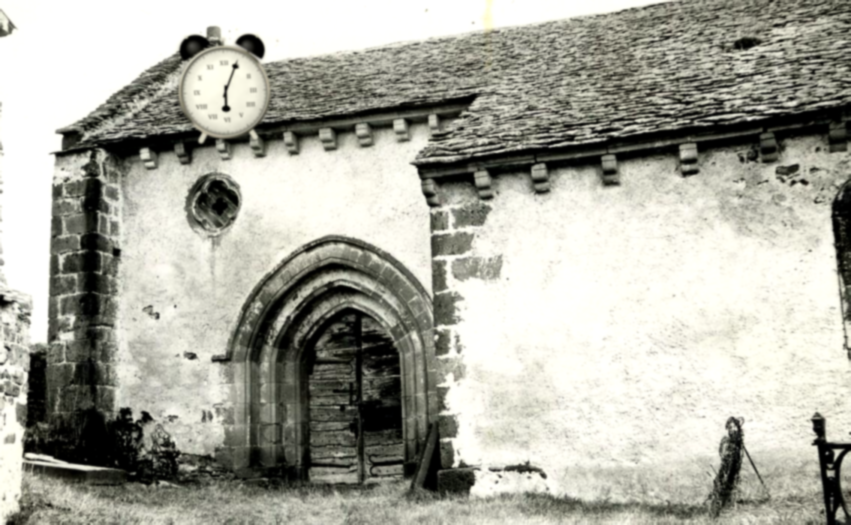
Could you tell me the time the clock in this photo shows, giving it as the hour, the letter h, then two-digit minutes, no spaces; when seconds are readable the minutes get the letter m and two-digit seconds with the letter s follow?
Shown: 6h04
